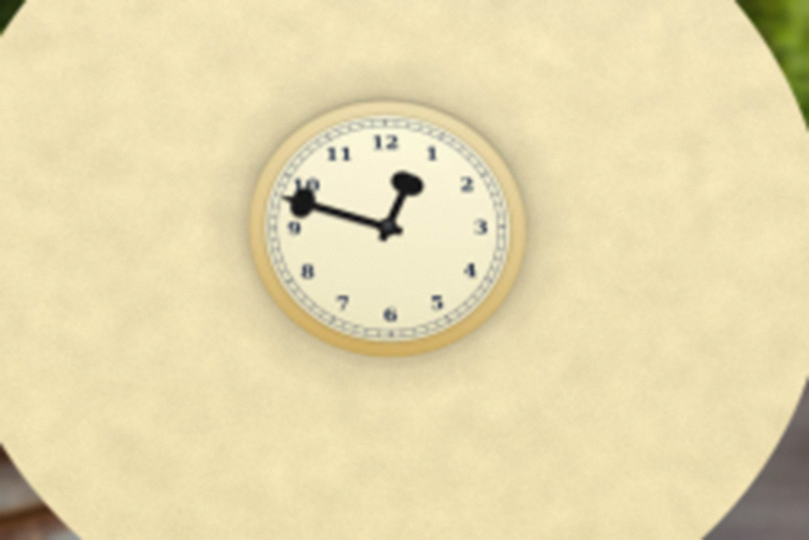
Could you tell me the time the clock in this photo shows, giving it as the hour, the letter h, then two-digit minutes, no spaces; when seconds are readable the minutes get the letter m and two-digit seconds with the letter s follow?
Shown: 12h48
